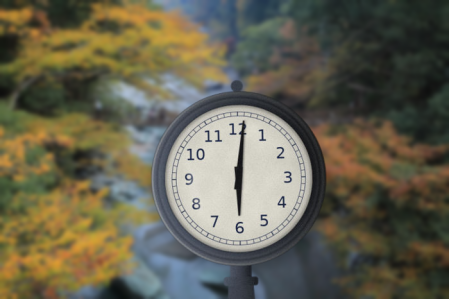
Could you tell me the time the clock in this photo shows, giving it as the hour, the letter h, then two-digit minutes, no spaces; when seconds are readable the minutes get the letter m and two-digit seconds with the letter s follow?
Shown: 6h01
